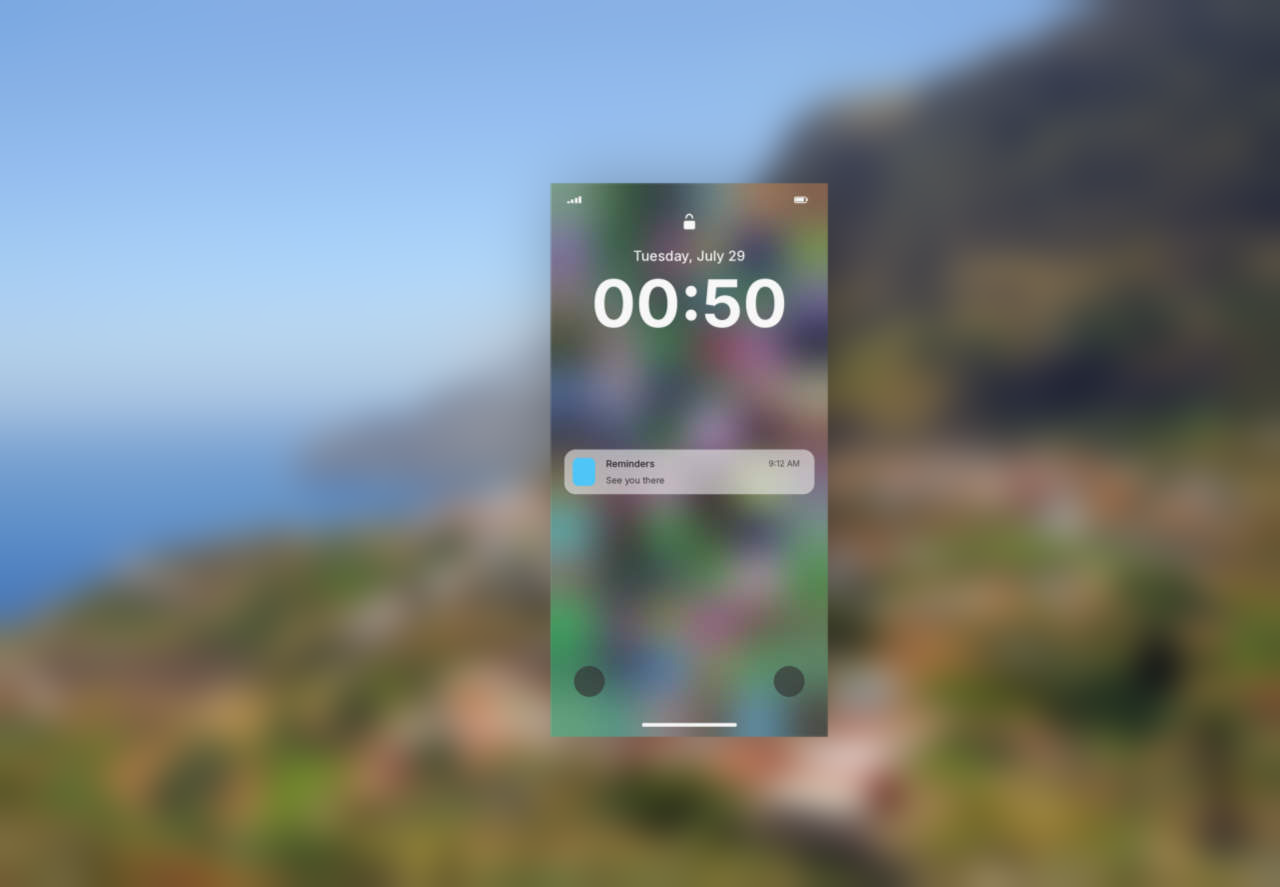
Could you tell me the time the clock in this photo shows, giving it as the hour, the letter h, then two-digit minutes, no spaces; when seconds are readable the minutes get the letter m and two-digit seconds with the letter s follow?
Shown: 0h50
